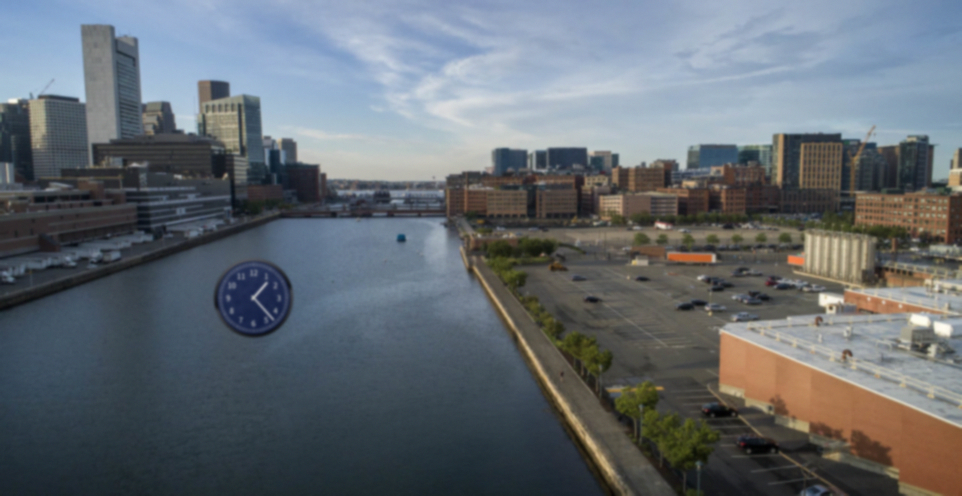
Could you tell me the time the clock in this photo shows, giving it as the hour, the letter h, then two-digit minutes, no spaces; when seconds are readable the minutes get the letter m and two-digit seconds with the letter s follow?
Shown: 1h23
